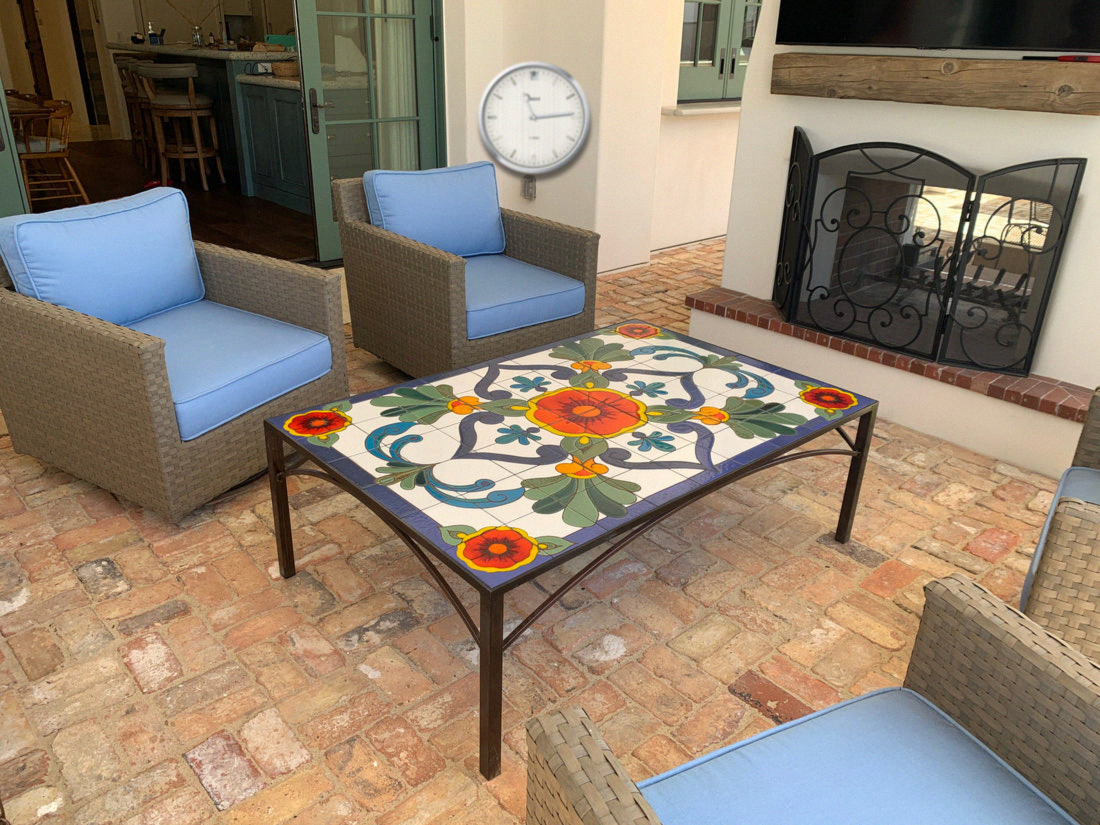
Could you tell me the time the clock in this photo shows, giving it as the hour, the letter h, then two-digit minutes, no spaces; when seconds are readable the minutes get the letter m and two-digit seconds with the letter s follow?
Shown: 11h14
